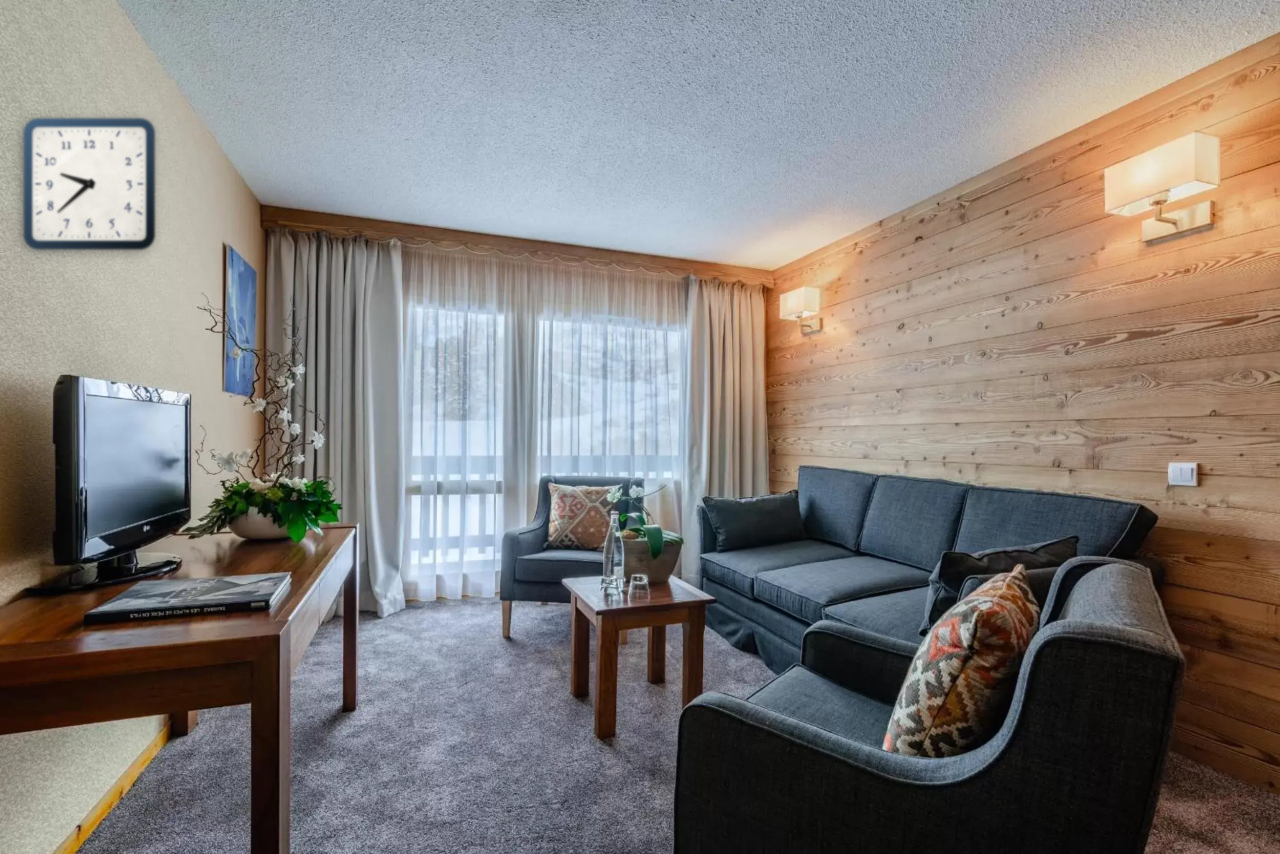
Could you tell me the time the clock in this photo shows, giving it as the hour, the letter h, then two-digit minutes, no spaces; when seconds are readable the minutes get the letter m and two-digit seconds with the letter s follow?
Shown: 9h38
